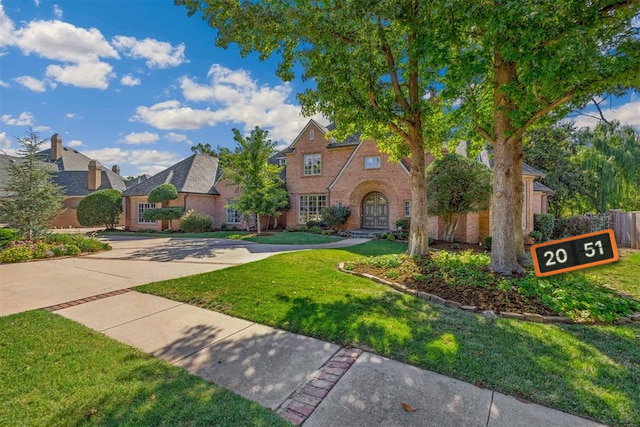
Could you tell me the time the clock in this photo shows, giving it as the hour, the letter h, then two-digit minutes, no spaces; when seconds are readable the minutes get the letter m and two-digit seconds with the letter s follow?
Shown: 20h51
